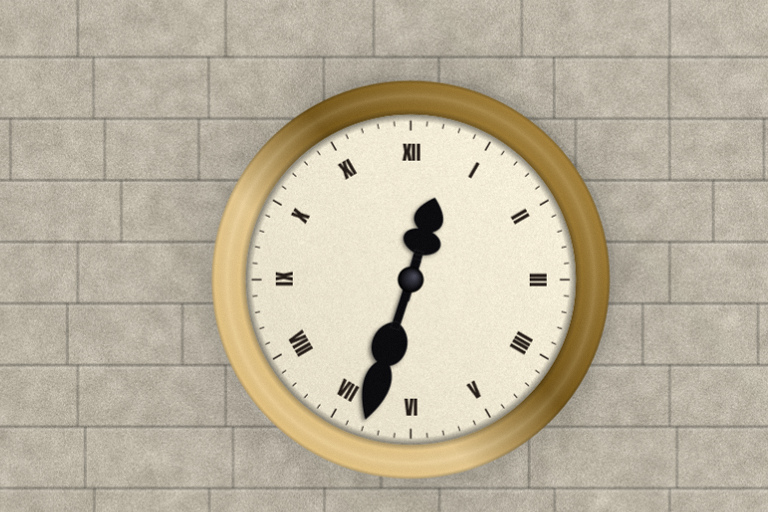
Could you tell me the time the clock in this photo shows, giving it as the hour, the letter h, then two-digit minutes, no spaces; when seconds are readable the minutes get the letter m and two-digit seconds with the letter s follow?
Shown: 12h33
